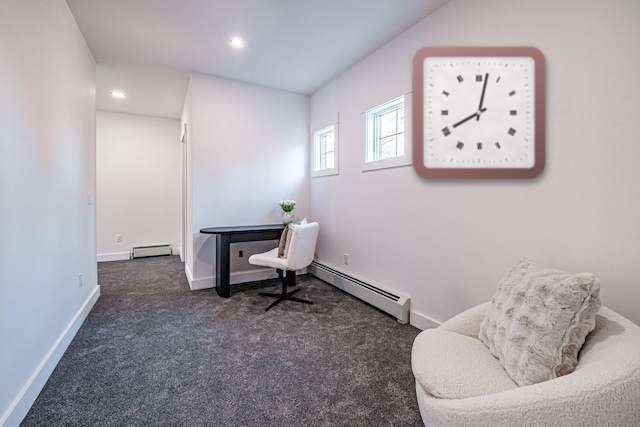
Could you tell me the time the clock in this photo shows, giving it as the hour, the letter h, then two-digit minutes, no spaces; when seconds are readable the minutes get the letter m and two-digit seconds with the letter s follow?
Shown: 8h02
